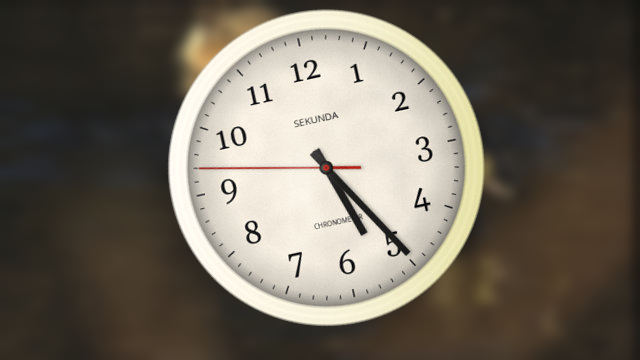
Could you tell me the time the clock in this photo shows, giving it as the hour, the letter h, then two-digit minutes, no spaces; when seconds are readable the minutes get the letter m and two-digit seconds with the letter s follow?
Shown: 5h24m47s
